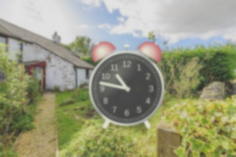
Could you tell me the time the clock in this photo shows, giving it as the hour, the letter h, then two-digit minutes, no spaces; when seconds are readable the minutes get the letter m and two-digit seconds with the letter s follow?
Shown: 10h47
